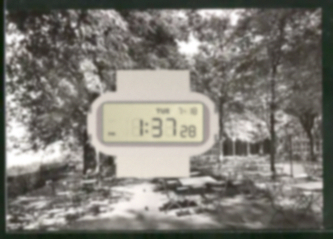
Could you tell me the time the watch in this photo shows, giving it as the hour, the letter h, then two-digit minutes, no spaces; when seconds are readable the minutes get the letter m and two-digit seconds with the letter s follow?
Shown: 1h37
